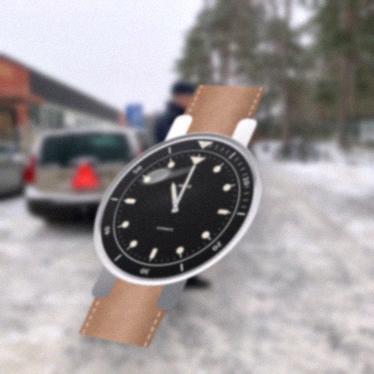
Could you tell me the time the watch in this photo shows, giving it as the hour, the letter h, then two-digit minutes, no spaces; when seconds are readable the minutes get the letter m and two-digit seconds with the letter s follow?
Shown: 11h00
